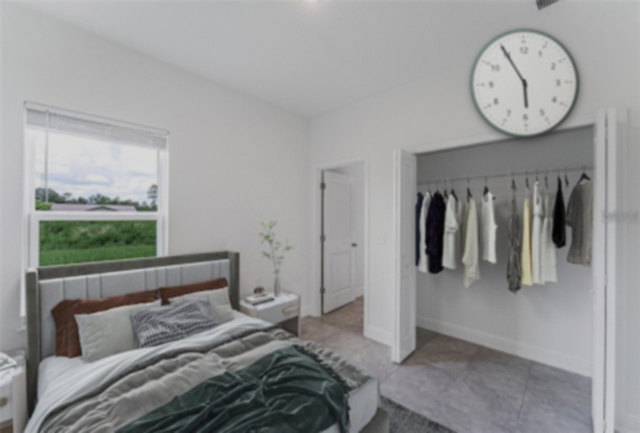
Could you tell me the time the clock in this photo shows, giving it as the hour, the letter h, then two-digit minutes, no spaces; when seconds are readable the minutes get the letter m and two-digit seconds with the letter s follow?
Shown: 5h55
